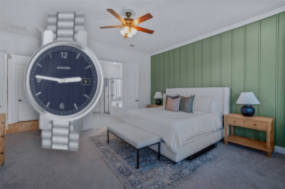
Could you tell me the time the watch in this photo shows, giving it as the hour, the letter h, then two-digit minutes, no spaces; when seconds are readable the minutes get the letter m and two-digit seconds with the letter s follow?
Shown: 2h46
